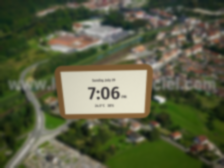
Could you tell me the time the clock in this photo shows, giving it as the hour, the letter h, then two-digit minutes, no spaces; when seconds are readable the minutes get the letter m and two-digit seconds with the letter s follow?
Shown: 7h06
